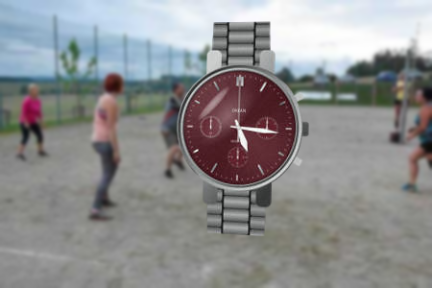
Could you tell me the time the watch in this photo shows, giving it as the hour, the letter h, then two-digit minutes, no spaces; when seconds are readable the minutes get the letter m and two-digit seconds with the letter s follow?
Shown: 5h16
